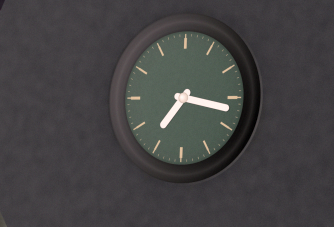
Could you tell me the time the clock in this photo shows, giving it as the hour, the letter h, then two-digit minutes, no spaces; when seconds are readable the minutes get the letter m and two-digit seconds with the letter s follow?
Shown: 7h17
